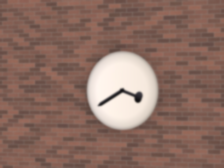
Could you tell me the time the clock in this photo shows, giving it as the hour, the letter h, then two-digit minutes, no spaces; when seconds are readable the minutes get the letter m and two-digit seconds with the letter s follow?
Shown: 3h40
